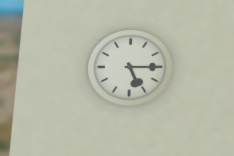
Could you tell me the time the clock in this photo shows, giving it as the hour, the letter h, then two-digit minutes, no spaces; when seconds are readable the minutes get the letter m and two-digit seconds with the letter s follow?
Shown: 5h15
